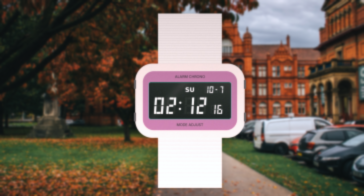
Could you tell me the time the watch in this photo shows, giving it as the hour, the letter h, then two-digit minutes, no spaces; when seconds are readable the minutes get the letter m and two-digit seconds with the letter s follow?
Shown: 2h12m16s
